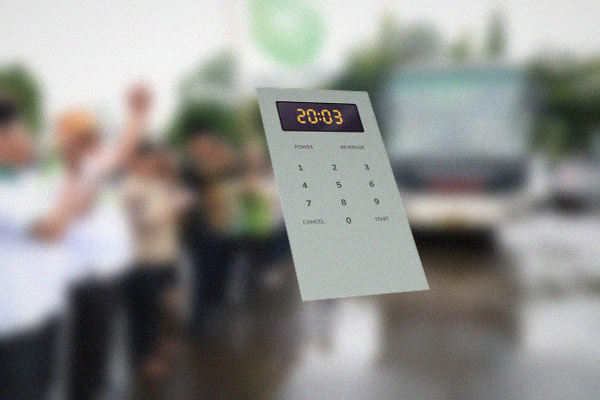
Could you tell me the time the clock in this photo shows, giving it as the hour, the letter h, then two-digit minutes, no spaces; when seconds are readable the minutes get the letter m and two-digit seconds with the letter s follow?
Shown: 20h03
